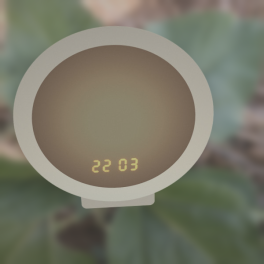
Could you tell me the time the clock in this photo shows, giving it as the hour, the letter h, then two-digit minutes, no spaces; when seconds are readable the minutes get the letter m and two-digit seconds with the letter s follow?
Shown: 22h03
